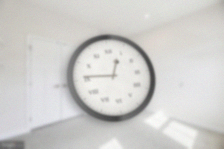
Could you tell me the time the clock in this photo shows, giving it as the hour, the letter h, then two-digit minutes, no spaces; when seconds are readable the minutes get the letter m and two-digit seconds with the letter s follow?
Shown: 12h46
